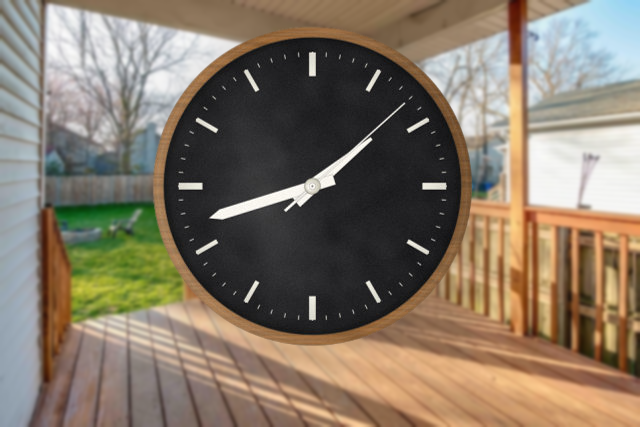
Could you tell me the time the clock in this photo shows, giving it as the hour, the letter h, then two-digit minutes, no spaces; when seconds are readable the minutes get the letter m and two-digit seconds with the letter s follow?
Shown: 1h42m08s
